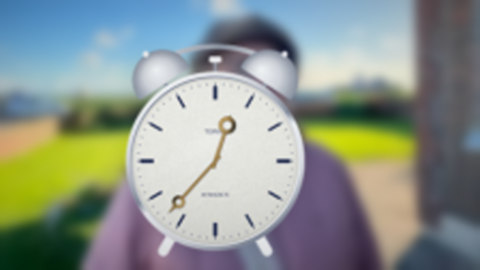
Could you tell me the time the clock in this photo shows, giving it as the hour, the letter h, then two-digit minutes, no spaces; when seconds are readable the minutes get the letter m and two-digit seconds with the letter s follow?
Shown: 12h37
